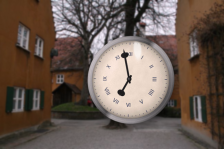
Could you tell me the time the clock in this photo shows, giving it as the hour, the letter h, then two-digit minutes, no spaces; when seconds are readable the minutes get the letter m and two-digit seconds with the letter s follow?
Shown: 6h58
